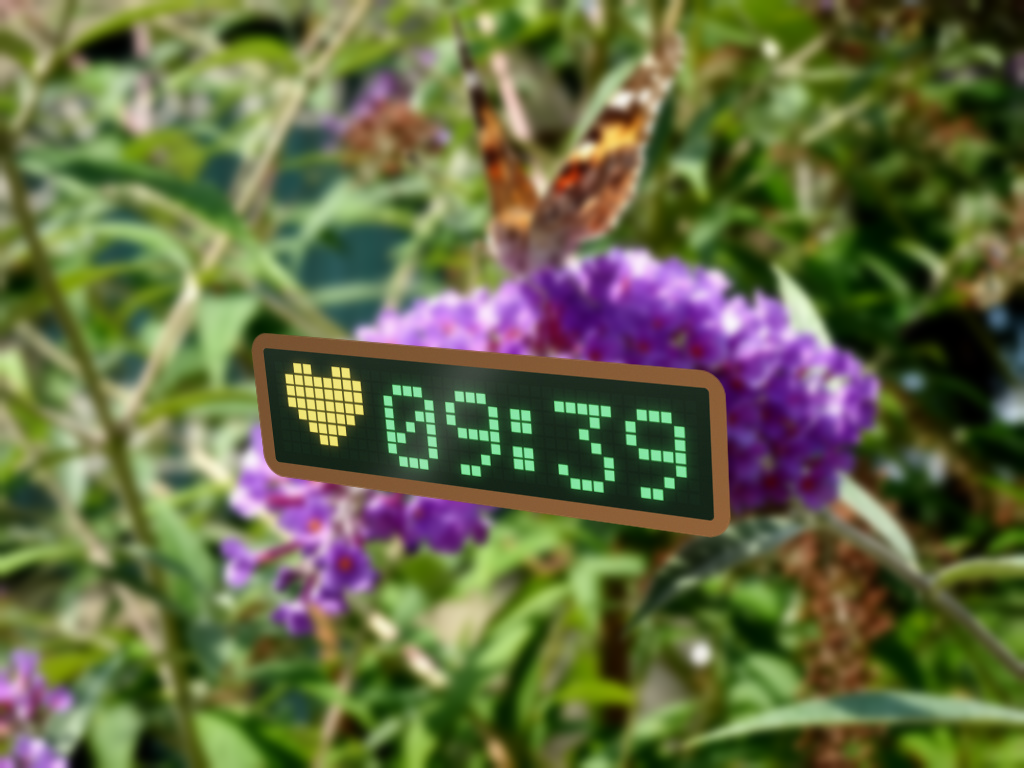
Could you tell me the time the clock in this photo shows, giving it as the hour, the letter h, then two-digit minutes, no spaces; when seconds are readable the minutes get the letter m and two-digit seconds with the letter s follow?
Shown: 9h39
